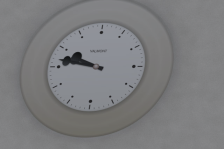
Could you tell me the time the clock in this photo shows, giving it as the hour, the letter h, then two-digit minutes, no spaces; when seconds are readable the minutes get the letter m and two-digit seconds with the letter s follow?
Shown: 9h47
